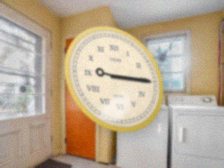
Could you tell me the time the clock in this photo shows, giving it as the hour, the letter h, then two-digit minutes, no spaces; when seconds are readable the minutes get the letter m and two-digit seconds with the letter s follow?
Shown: 9h15
